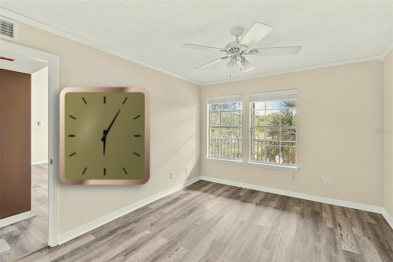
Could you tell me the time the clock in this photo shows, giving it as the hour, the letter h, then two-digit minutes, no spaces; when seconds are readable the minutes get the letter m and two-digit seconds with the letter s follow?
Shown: 6h05
